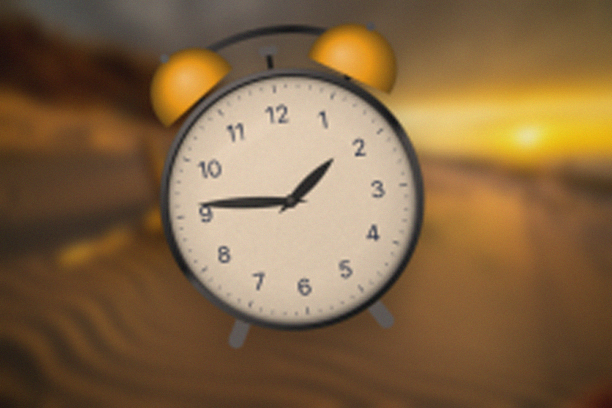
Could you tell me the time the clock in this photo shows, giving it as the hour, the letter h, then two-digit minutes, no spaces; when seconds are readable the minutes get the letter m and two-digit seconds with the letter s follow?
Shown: 1h46
